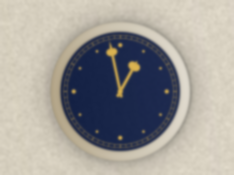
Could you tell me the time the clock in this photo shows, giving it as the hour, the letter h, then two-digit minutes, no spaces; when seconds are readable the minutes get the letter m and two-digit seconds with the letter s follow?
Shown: 12h58
